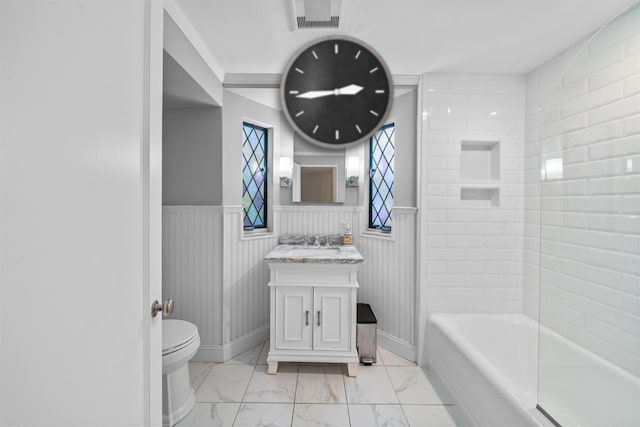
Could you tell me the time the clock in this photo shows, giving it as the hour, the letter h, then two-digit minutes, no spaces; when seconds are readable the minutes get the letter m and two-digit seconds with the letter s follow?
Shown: 2h44
